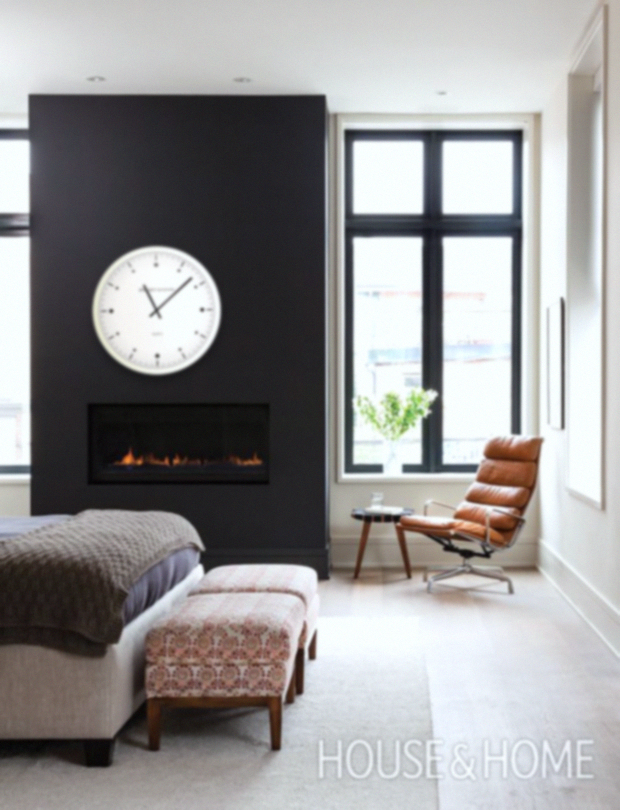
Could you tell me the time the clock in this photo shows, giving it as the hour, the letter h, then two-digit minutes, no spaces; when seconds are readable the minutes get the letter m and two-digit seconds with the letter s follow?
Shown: 11h08
